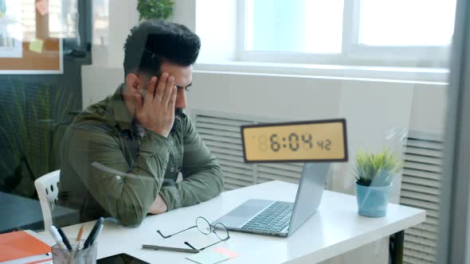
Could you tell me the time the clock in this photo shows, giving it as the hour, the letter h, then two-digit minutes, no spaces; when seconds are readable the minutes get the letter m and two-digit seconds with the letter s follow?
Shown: 6h04
